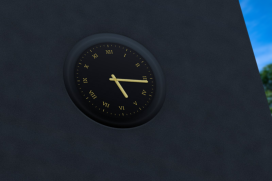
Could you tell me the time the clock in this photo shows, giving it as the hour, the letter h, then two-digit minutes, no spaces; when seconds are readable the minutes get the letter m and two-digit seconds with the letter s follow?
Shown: 5h16
